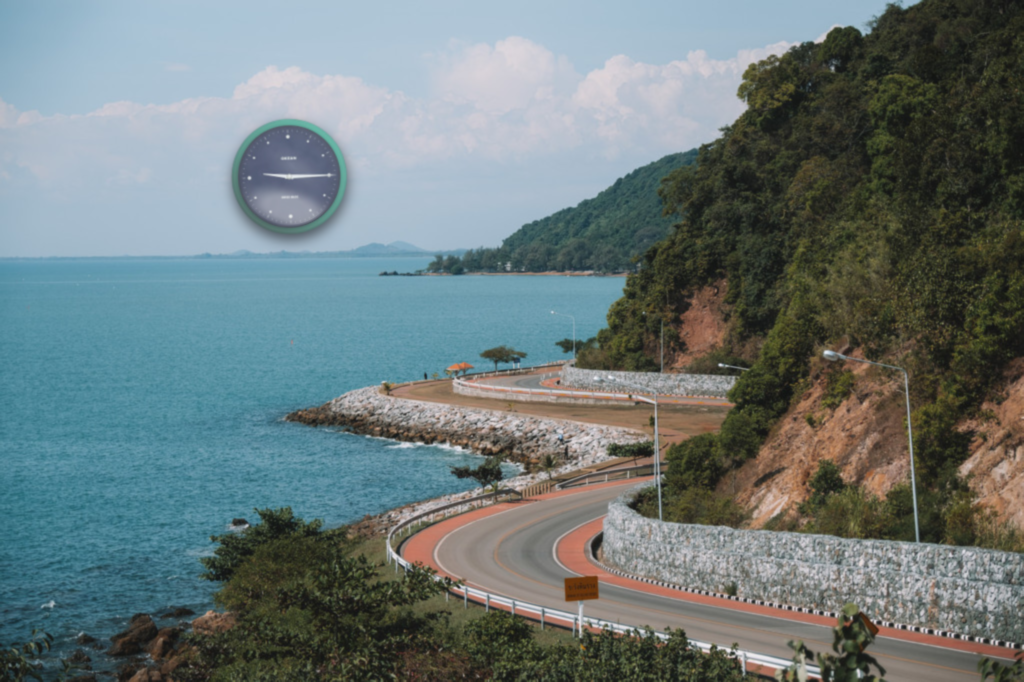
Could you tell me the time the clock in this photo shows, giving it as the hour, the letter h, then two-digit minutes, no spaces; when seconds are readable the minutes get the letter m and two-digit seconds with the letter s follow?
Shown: 9h15
